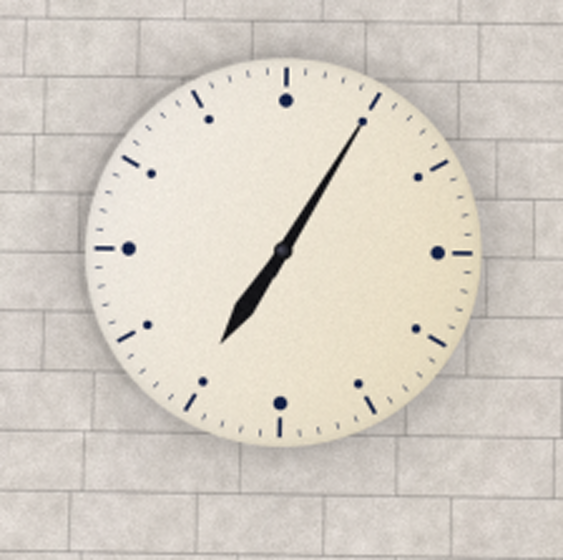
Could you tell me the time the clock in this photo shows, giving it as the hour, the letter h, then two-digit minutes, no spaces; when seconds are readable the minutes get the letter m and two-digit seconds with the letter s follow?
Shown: 7h05
